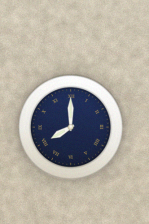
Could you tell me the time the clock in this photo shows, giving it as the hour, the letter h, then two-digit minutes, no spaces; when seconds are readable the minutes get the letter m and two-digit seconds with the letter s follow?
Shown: 8h00
